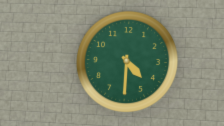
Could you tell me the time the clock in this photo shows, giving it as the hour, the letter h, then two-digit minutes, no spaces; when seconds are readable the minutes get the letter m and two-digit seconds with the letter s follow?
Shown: 4h30
